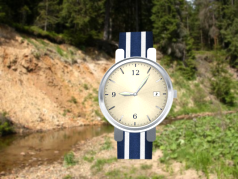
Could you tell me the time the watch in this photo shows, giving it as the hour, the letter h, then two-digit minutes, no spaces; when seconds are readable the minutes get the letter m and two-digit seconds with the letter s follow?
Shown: 9h06
